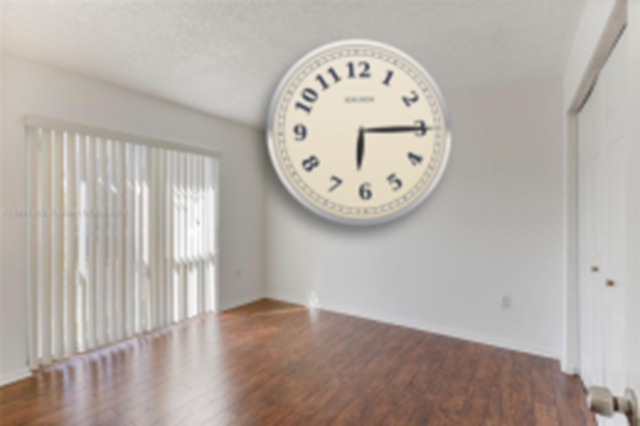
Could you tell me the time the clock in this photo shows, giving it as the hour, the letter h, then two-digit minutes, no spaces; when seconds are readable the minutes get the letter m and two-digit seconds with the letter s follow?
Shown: 6h15
